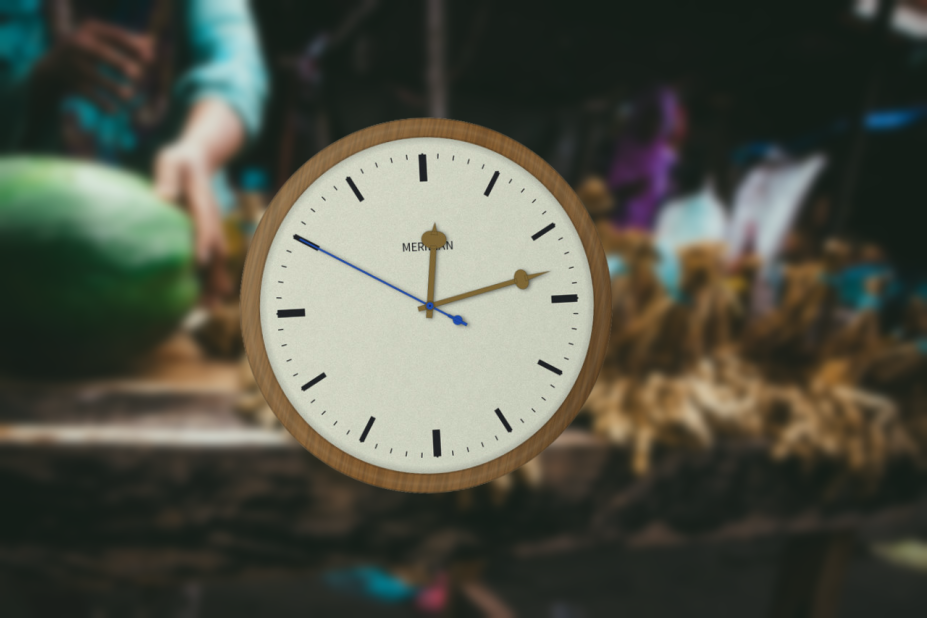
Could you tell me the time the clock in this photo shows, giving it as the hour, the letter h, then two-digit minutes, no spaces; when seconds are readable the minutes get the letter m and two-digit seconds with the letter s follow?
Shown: 12h12m50s
